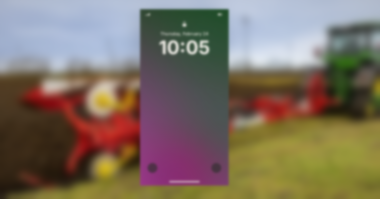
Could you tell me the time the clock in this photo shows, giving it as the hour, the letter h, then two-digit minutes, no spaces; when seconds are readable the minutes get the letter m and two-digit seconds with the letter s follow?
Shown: 10h05
